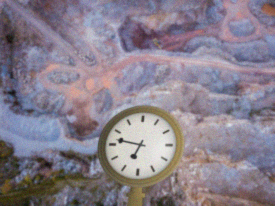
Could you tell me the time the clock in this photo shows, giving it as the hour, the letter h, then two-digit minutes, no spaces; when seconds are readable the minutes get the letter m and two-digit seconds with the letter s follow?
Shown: 6h47
